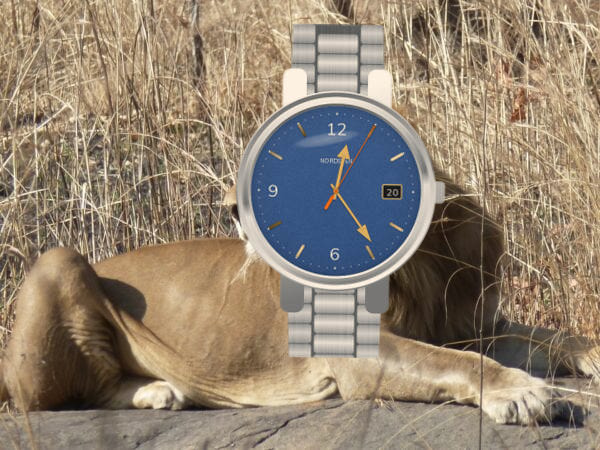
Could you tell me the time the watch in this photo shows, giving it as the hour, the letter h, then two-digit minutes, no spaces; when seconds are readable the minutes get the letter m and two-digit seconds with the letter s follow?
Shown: 12h24m05s
